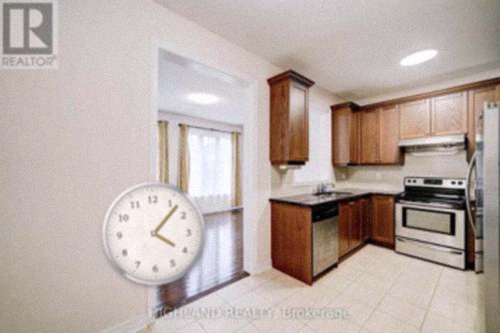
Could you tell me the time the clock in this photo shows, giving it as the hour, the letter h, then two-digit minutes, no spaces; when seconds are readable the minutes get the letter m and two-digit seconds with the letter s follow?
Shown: 4h07
